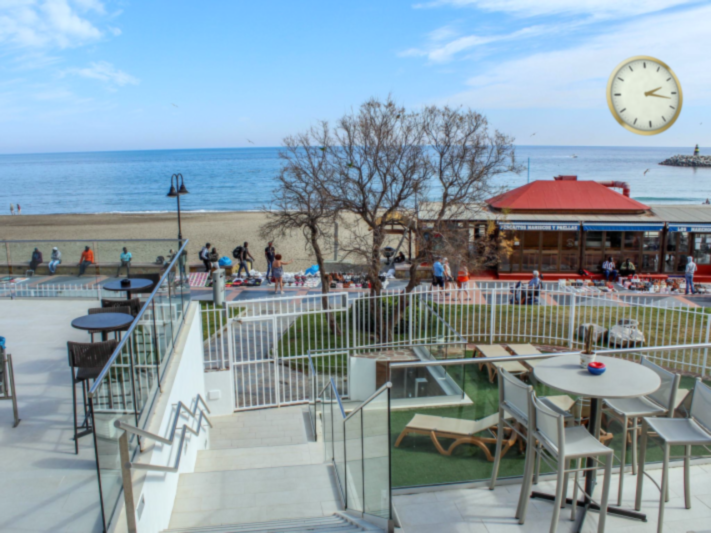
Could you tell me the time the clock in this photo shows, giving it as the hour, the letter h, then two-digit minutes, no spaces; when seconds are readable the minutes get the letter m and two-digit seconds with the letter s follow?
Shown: 2h17
